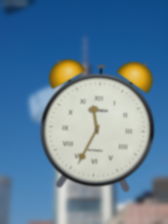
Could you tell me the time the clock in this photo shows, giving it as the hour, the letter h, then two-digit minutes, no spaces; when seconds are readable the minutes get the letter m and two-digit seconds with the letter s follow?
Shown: 11h34
